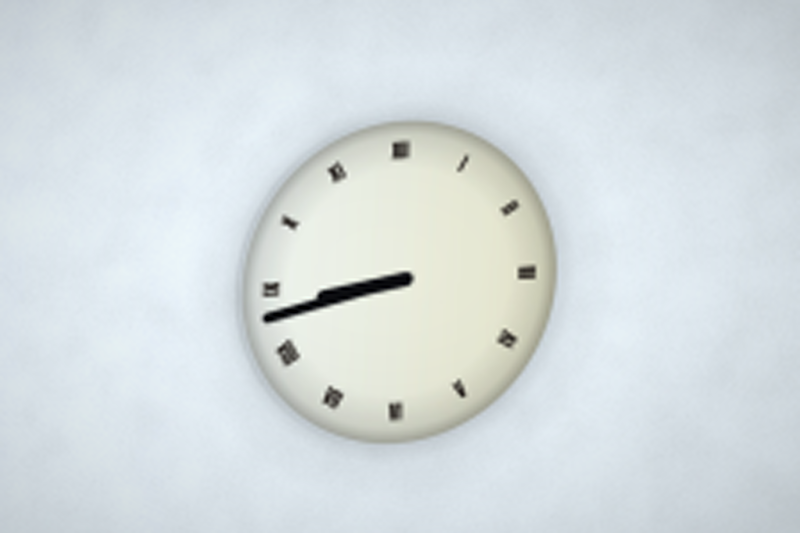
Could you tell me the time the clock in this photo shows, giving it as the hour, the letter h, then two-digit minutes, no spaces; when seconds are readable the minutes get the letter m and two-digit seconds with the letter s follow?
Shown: 8h43
